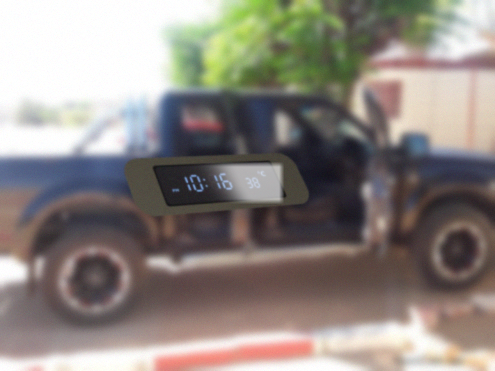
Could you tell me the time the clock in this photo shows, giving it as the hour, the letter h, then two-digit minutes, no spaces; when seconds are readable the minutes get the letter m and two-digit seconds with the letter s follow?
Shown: 10h16
